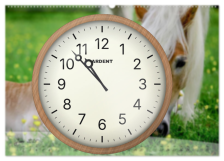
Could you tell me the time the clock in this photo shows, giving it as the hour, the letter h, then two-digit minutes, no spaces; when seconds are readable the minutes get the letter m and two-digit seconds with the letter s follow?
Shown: 10h53
